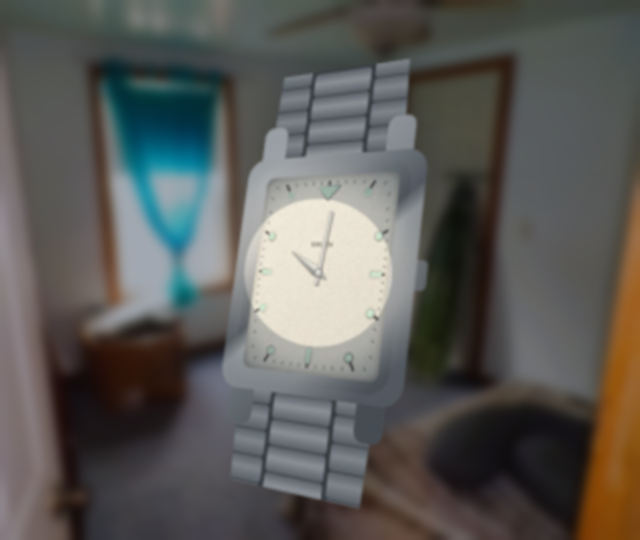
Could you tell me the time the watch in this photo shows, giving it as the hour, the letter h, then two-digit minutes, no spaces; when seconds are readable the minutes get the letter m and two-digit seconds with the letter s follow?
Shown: 10h01
